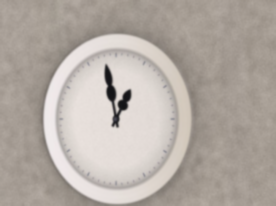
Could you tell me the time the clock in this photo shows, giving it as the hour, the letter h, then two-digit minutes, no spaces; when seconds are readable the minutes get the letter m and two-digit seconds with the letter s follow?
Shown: 12h58
